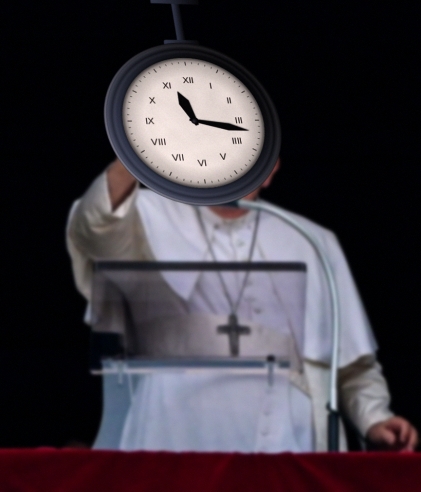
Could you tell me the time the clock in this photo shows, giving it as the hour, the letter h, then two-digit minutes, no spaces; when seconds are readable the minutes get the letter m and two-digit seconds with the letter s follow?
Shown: 11h17
